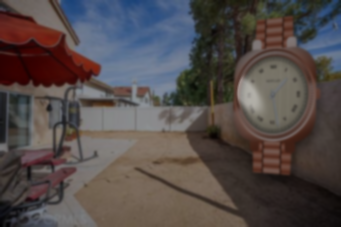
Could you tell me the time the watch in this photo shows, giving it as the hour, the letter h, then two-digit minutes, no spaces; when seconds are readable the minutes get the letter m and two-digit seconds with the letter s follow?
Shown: 1h28
